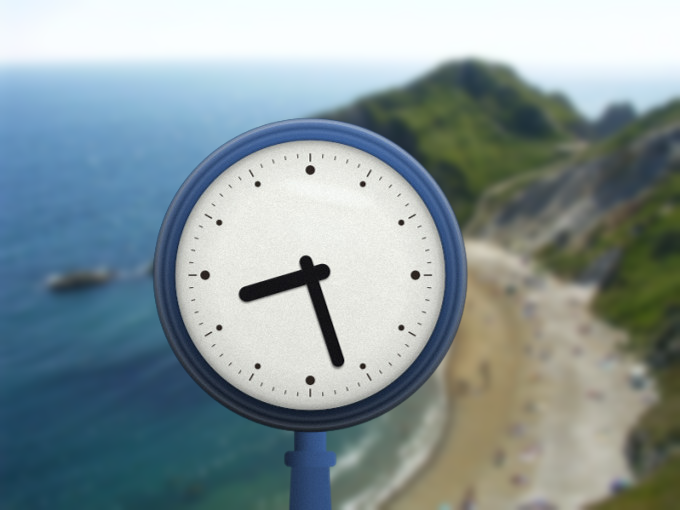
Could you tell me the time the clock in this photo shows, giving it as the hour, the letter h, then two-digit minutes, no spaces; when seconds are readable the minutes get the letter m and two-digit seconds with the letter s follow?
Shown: 8h27
